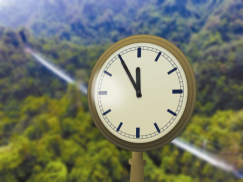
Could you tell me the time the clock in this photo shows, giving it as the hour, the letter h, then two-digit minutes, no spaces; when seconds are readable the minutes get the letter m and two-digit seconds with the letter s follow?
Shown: 11h55
